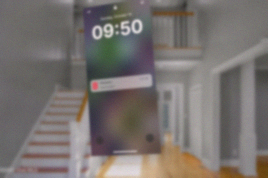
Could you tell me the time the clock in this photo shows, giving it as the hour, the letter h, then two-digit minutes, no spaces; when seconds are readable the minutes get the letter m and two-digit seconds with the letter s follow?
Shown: 9h50
